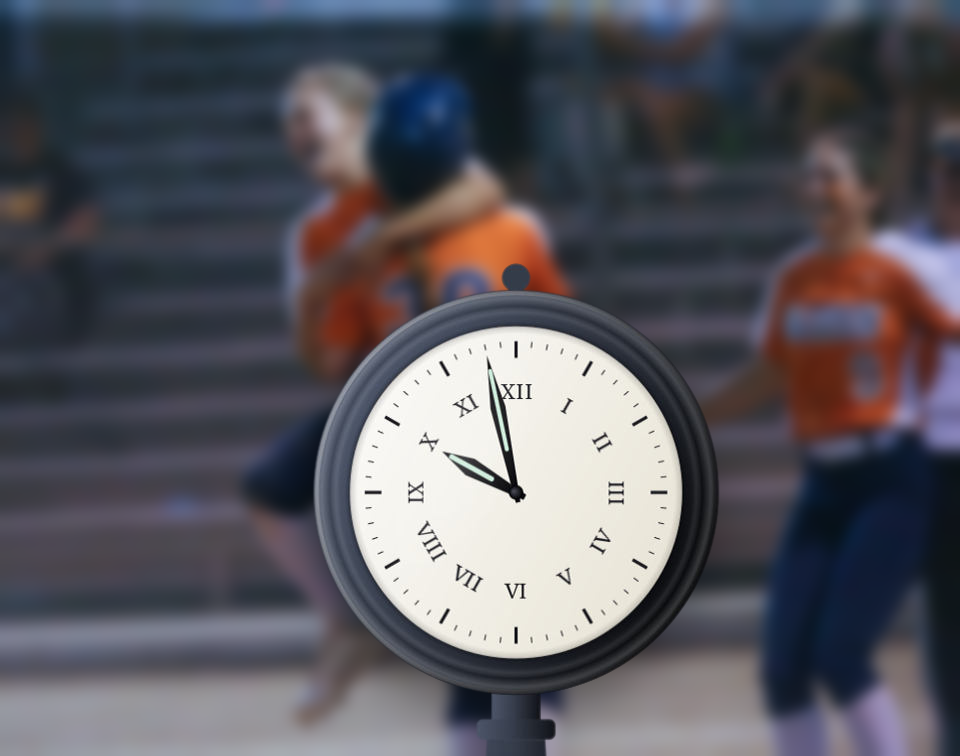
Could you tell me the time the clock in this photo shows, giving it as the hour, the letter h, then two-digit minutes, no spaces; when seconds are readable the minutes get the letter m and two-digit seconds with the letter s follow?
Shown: 9h58
